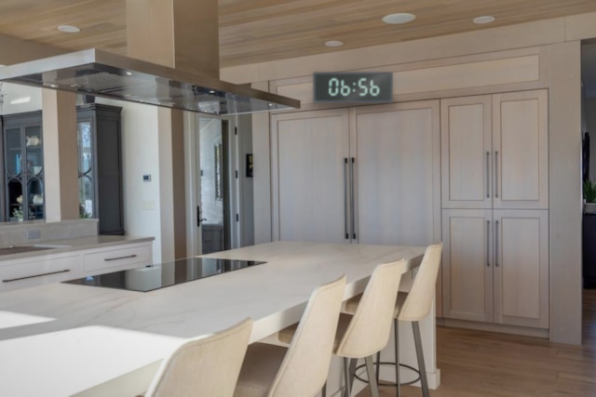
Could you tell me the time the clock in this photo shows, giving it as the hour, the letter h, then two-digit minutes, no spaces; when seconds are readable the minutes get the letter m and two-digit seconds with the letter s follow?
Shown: 6h56
